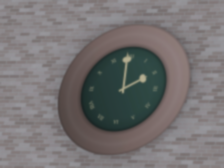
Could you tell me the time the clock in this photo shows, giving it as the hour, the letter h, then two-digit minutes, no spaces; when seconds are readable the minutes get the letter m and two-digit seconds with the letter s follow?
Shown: 1h59
